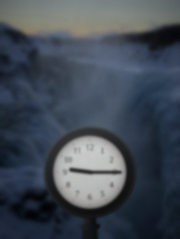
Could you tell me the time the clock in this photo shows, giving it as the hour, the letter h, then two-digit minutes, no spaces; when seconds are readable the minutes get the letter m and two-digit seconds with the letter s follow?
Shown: 9h15
